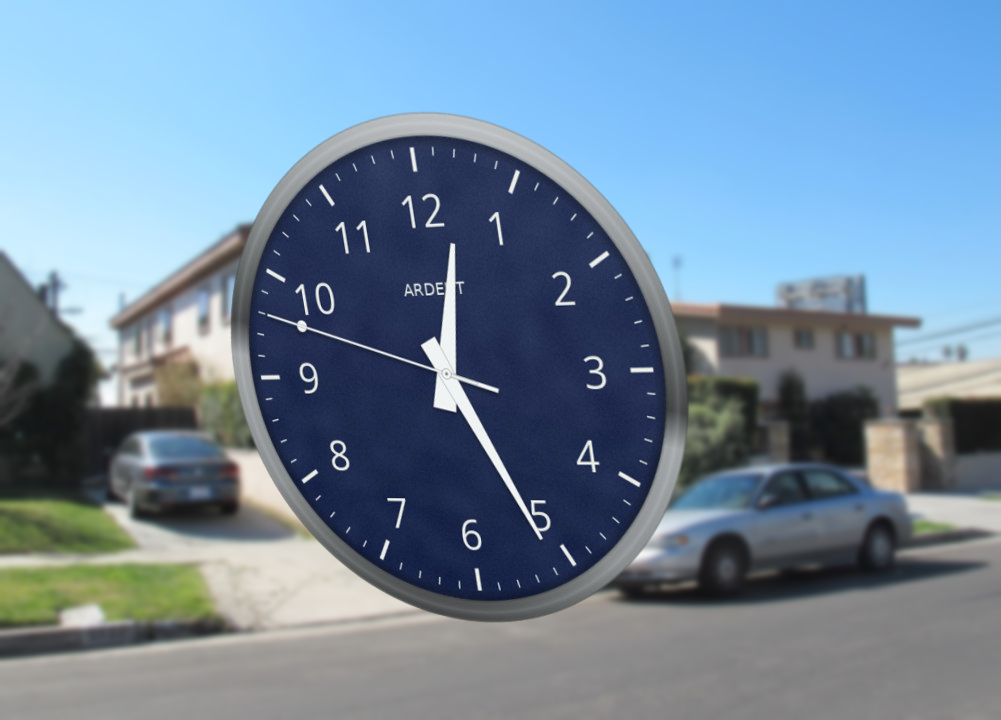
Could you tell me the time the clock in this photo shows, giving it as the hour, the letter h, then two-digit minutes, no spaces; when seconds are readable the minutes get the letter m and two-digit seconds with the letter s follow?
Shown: 12h25m48s
